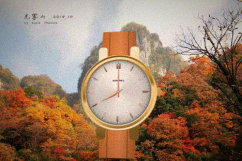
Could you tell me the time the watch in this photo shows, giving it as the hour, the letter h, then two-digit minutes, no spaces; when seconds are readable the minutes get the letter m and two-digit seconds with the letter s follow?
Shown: 8h00
